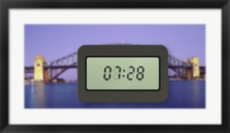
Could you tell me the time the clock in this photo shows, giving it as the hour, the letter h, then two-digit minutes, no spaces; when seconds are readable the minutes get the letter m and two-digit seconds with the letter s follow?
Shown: 7h28
